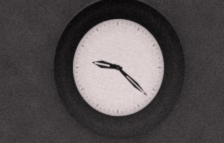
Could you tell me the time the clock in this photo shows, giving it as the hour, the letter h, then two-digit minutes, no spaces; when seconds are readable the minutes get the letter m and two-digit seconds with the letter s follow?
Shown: 9h22
